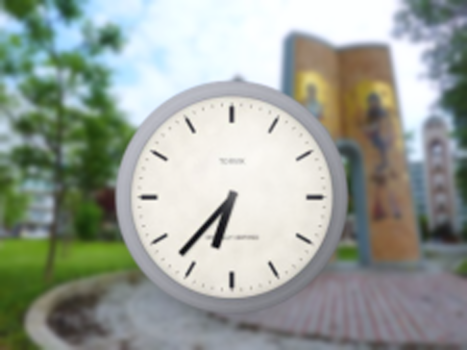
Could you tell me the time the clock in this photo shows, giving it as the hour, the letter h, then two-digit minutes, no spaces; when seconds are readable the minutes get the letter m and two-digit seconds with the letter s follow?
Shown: 6h37
